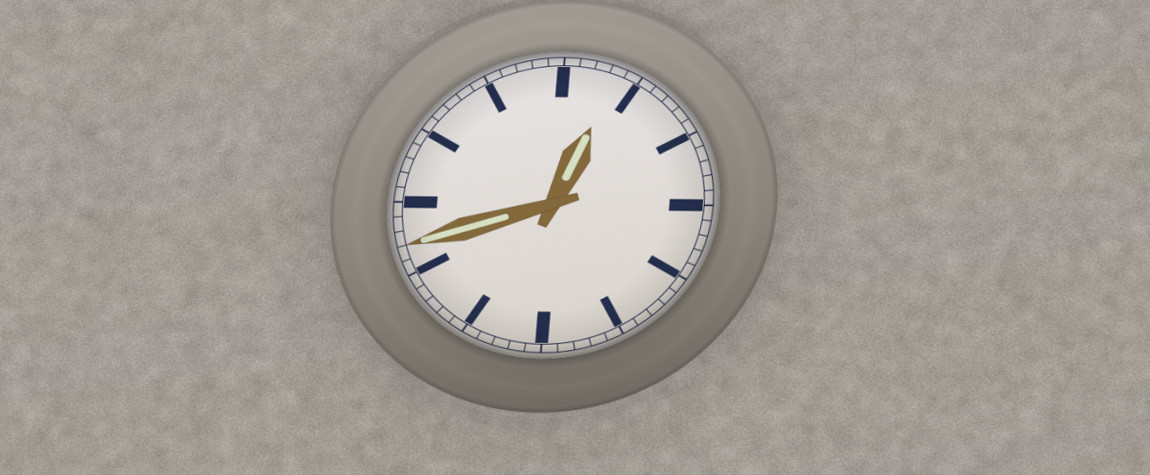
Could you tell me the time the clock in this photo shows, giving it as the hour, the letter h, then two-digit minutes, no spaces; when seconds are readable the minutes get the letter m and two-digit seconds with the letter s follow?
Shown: 12h42
